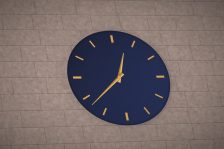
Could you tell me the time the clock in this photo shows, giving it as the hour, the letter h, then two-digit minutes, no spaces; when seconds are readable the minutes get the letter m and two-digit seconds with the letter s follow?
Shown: 12h38
